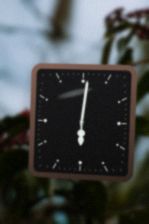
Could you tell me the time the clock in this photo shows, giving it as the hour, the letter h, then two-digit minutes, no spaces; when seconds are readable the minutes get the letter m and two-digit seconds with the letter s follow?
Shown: 6h01
